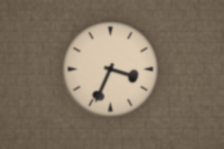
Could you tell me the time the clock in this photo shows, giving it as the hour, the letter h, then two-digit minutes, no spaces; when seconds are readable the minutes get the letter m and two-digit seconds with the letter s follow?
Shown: 3h34
